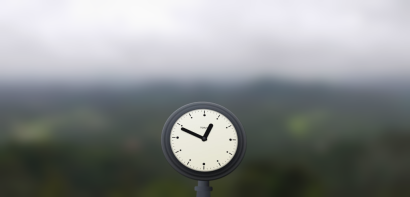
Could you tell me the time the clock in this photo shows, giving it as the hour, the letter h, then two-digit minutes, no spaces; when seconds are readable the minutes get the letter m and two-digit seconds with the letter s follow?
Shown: 12h49
